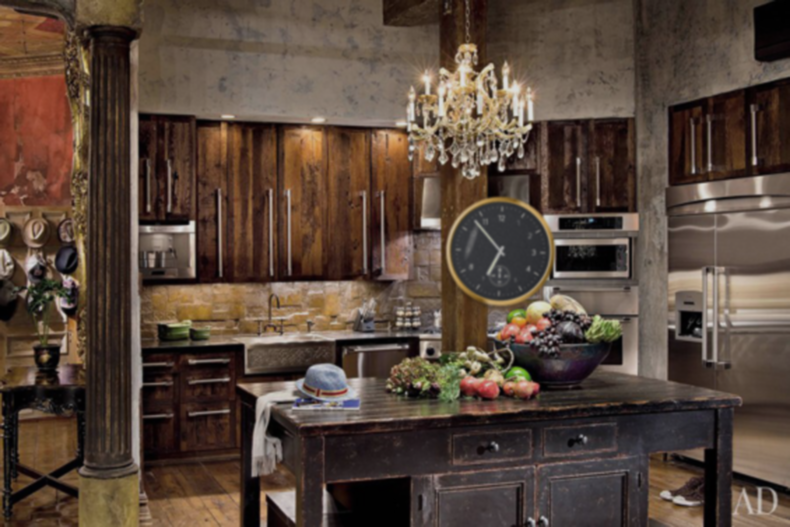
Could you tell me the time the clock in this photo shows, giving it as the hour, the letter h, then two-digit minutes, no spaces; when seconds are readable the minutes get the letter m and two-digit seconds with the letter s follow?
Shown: 6h53
